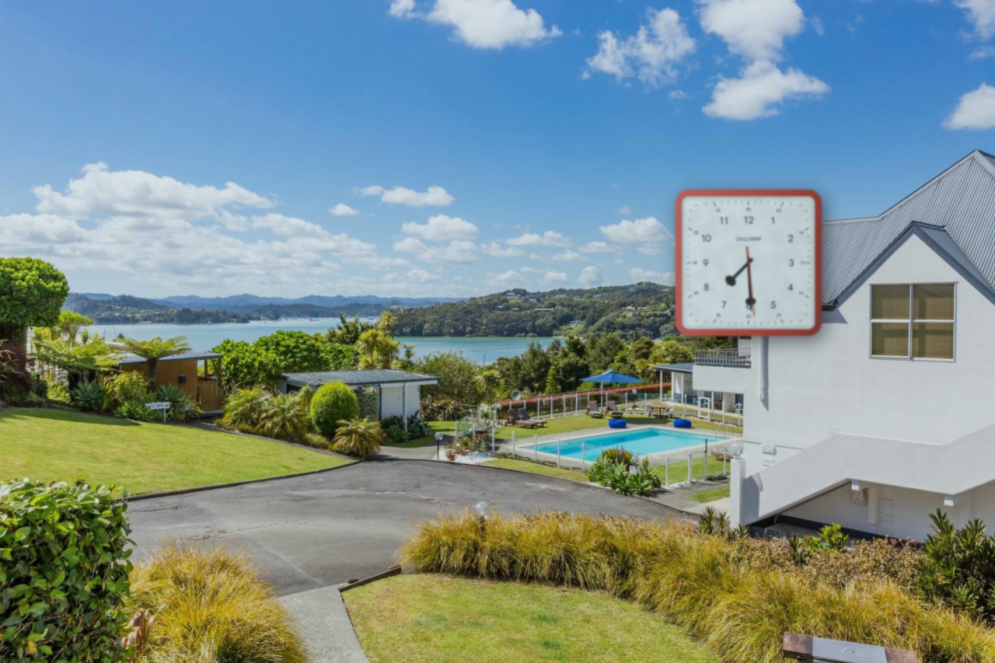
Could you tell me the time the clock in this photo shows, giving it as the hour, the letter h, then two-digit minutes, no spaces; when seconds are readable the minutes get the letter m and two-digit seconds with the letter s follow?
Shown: 7h29m29s
